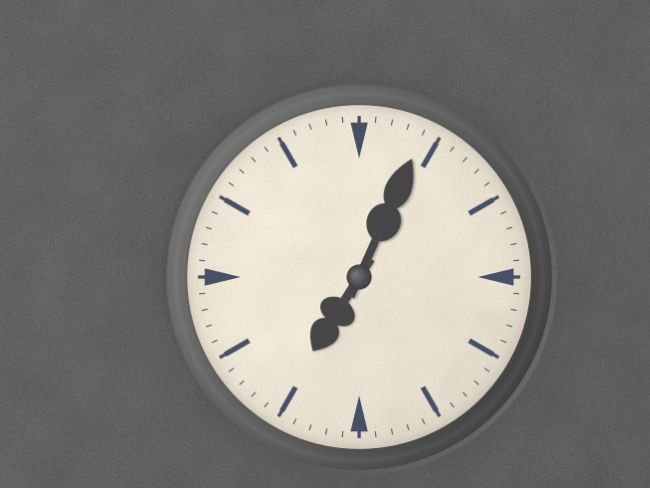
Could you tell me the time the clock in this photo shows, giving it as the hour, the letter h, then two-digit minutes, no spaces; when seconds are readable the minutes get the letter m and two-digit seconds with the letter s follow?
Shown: 7h04
